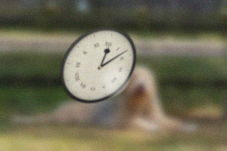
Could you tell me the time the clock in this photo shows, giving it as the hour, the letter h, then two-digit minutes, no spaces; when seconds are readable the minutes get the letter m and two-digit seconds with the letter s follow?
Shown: 12h08
